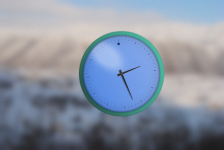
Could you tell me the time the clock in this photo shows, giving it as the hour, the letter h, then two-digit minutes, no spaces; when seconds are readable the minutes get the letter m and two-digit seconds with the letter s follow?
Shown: 2h27
